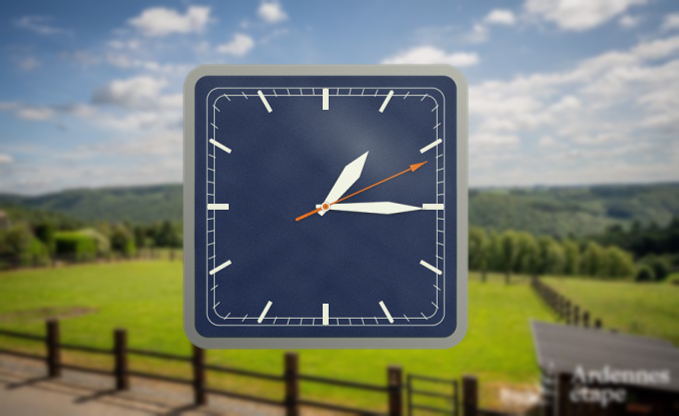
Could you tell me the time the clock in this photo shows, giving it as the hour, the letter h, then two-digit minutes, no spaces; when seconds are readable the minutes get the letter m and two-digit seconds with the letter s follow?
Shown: 1h15m11s
